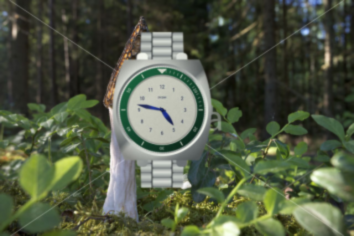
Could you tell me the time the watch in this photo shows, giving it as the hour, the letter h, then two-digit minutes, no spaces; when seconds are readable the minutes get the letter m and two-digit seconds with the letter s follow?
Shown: 4h47
